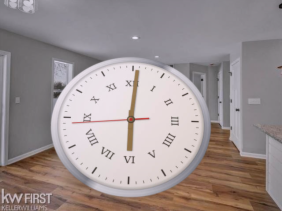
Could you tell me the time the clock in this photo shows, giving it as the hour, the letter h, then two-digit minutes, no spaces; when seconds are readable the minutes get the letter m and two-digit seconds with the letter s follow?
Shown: 6h00m44s
